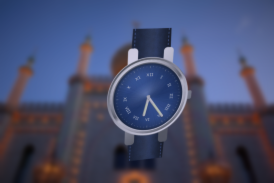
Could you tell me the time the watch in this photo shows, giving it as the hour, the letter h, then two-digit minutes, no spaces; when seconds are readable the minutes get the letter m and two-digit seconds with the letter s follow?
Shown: 6h24
